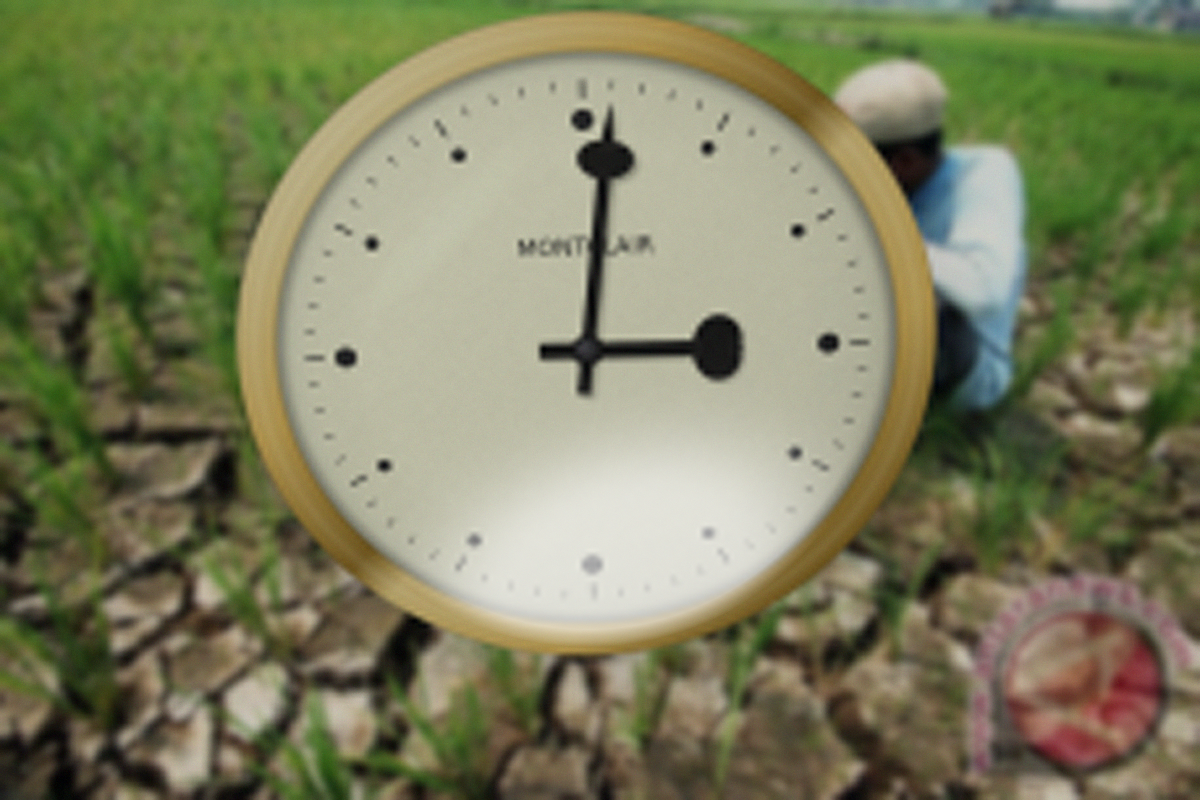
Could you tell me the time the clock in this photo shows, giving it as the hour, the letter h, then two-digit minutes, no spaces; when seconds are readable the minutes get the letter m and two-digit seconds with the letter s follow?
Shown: 3h01
